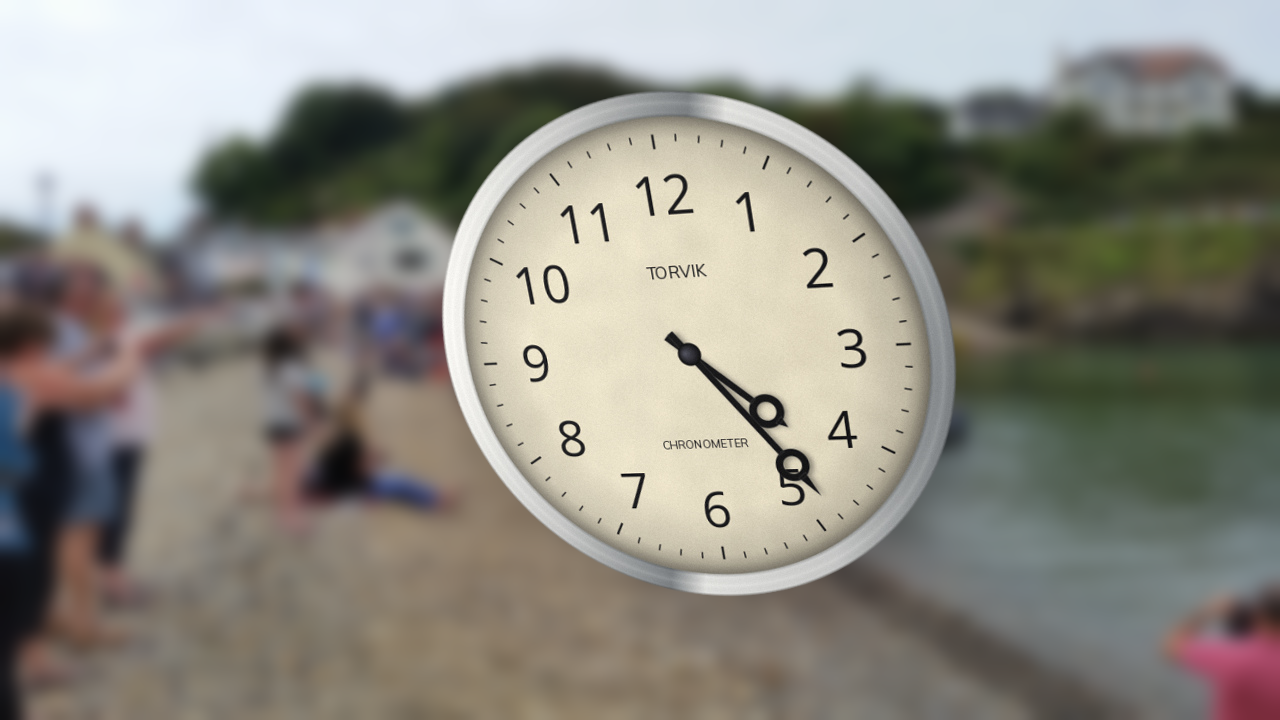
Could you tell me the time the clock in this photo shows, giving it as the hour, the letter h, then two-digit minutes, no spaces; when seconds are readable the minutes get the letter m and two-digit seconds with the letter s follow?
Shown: 4h24
